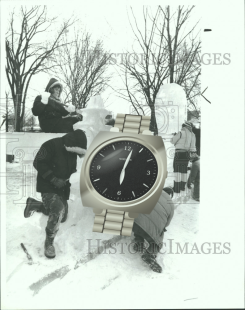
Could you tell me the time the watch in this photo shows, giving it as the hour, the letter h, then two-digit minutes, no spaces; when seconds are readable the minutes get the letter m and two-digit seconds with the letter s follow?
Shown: 6h02
